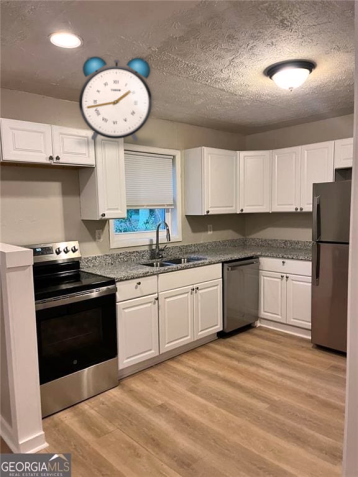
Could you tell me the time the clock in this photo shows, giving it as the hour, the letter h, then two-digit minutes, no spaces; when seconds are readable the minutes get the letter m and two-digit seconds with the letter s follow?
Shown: 1h43
